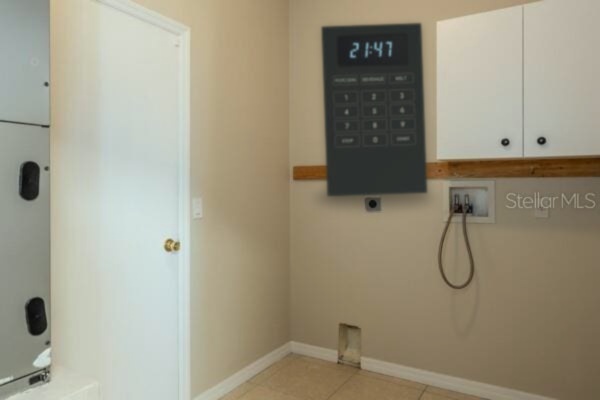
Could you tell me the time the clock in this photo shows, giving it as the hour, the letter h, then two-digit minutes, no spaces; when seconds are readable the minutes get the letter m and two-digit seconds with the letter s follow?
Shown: 21h47
